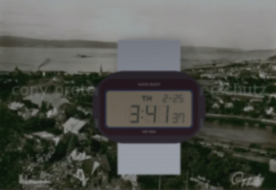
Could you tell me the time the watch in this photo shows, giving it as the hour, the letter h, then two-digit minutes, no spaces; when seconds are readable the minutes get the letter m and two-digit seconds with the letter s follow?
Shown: 3h41
